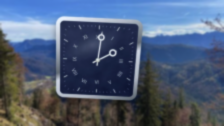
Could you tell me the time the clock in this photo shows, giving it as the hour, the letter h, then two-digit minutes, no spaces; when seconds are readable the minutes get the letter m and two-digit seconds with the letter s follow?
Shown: 2h01
